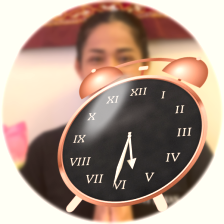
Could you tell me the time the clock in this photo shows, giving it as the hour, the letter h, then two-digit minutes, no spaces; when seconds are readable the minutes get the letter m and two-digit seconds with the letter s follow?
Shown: 5h31
